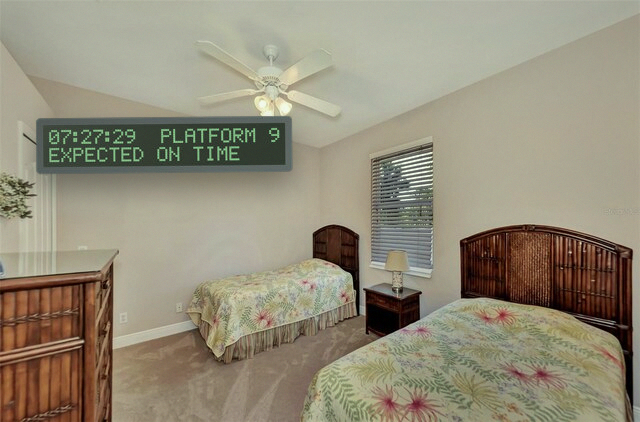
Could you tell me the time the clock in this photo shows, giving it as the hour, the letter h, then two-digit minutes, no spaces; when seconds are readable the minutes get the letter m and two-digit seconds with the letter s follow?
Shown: 7h27m29s
